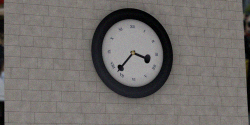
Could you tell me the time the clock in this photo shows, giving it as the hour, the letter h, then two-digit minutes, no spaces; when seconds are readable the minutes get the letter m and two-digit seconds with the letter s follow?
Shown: 3h37
